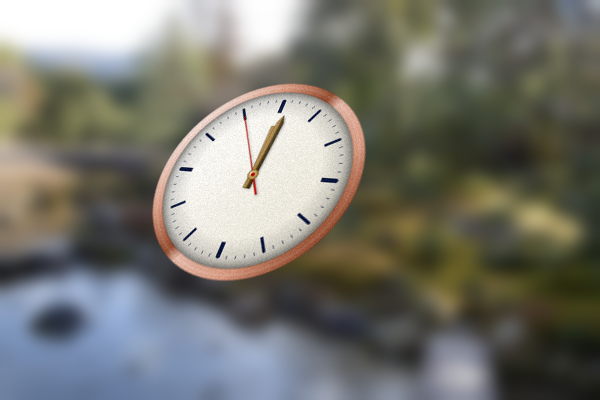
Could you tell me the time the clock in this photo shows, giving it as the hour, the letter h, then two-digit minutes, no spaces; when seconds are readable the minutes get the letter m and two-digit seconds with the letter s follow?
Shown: 12h00m55s
